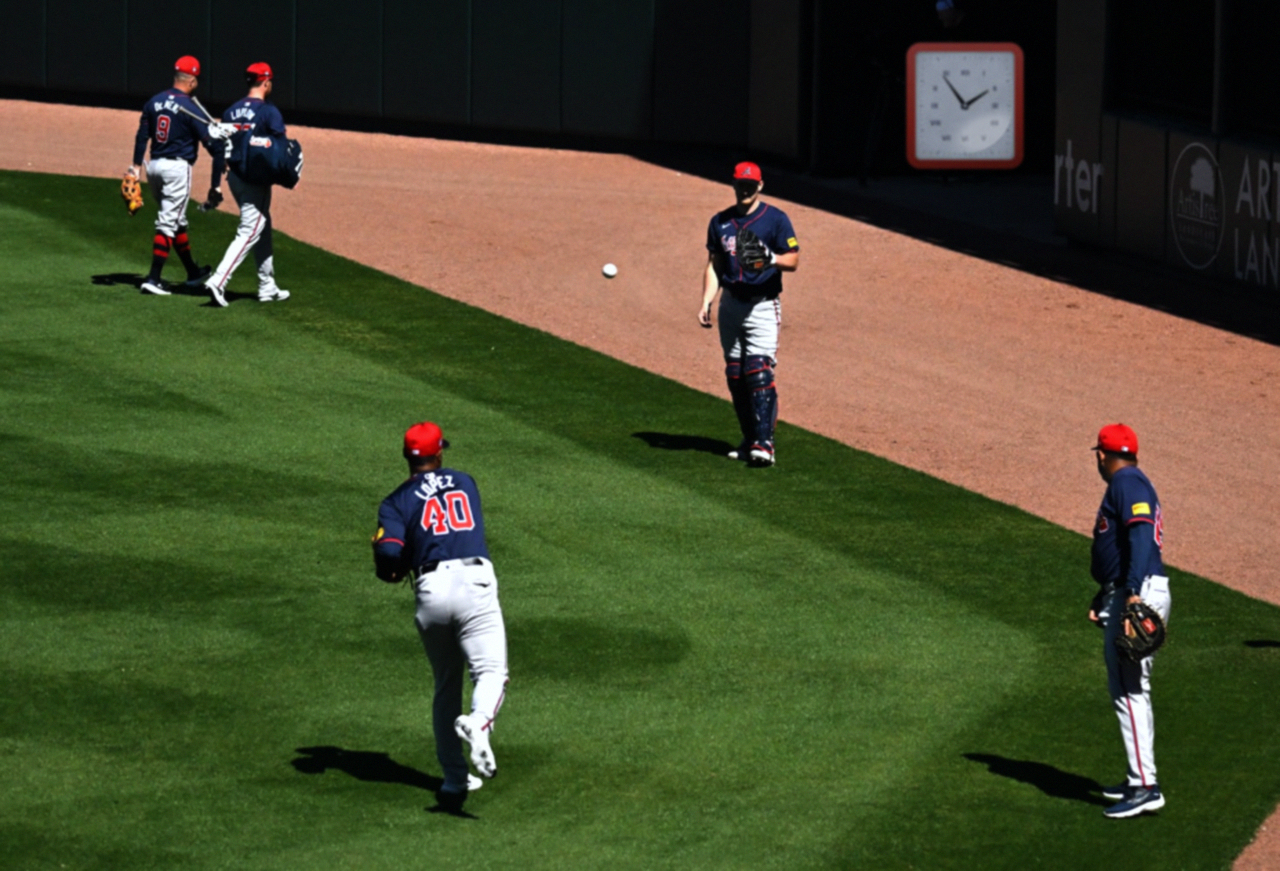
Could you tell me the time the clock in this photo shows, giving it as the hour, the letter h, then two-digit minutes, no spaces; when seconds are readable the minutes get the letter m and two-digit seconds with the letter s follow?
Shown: 1h54
